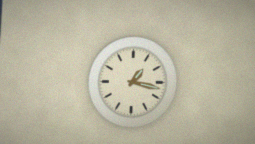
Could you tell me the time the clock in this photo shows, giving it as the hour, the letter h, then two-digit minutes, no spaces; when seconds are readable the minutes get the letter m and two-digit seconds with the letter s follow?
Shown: 1h17
